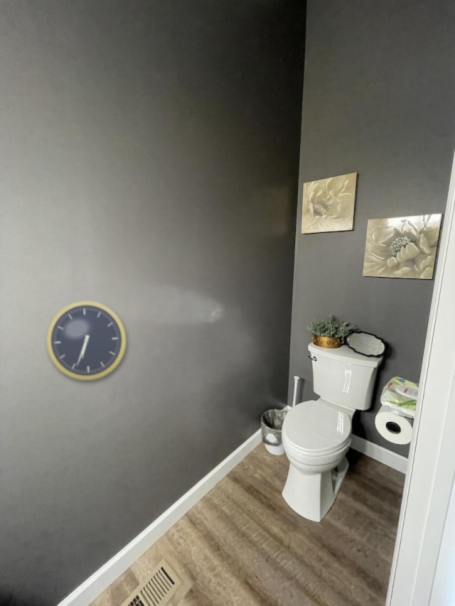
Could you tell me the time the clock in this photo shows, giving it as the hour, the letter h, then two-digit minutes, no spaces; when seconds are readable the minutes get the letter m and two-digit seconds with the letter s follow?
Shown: 6h34
